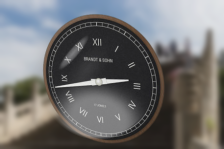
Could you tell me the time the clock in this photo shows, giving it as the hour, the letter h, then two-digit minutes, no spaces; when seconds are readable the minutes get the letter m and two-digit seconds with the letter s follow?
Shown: 2h43
